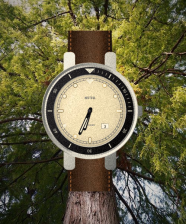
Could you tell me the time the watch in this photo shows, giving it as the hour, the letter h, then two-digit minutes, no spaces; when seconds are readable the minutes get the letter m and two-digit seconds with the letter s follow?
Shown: 6h34
